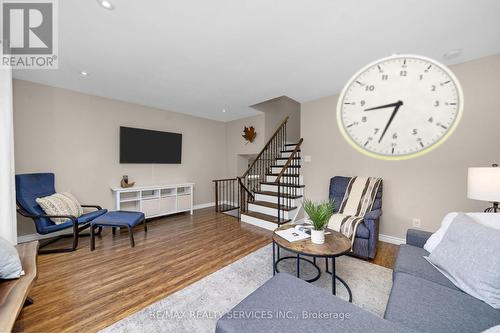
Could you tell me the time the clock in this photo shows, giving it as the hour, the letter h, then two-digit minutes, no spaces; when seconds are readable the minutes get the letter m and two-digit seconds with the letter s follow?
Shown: 8h33
